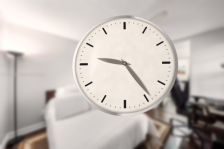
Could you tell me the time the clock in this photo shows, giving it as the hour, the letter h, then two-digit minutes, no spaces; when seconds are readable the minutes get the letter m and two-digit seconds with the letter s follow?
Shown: 9h24
